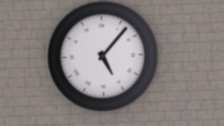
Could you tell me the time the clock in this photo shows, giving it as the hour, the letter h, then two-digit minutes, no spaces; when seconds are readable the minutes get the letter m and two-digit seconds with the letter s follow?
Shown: 5h07
